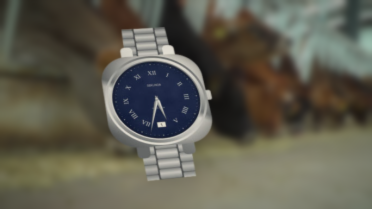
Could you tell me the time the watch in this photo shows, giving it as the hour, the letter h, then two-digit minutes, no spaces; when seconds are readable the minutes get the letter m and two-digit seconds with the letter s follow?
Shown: 5h33
